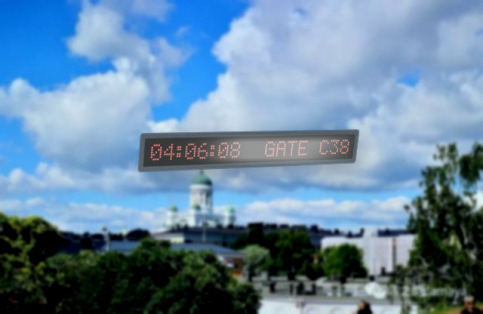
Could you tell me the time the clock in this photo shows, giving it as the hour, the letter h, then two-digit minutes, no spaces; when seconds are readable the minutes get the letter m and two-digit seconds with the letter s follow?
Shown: 4h06m08s
